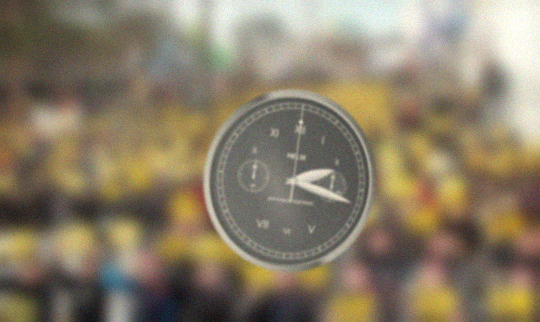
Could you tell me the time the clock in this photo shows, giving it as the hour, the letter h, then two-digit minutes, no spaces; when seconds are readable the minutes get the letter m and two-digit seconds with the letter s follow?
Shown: 2h17
